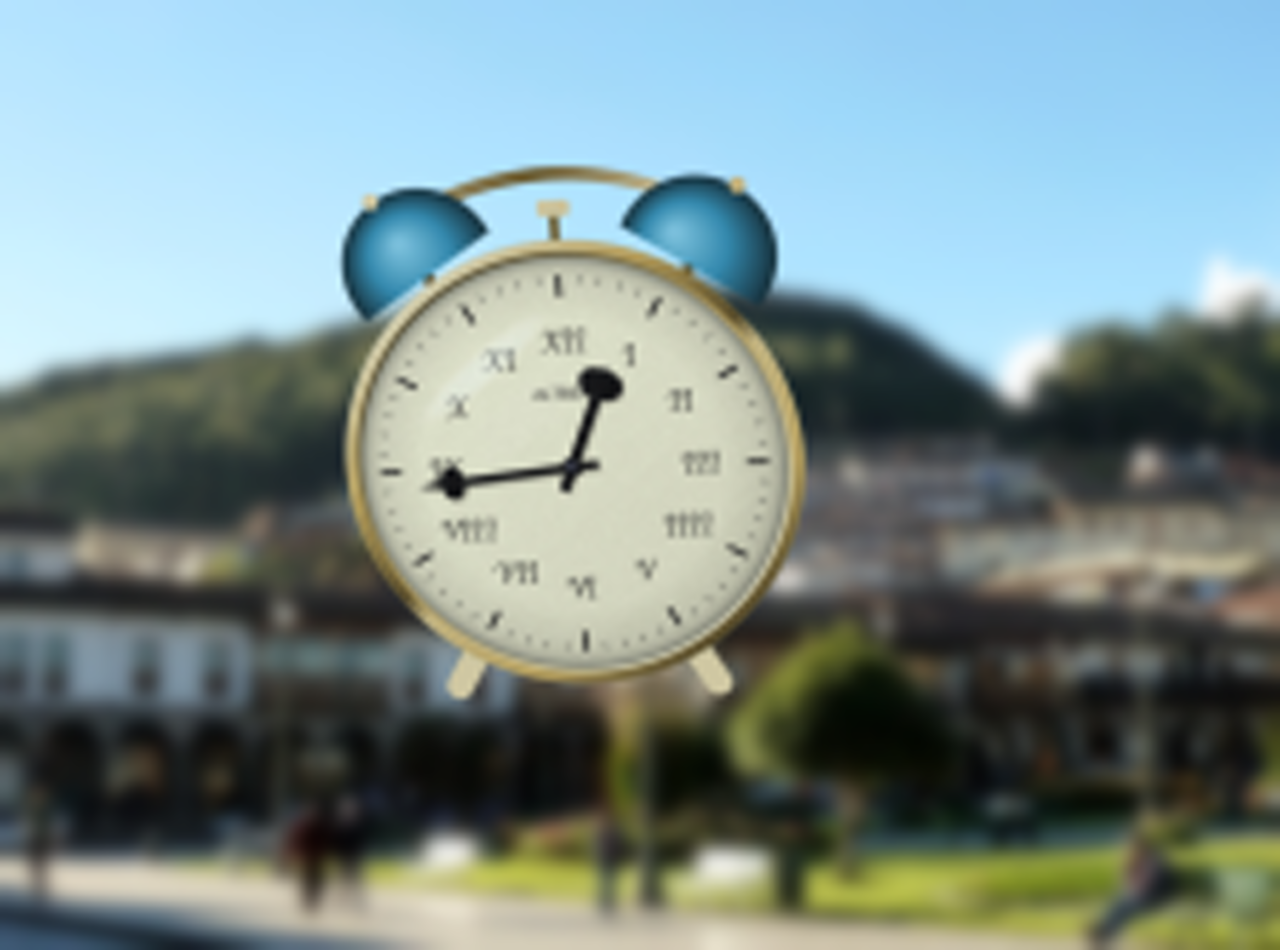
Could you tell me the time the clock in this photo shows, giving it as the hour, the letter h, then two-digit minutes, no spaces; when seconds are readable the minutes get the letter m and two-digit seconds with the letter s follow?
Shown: 12h44
